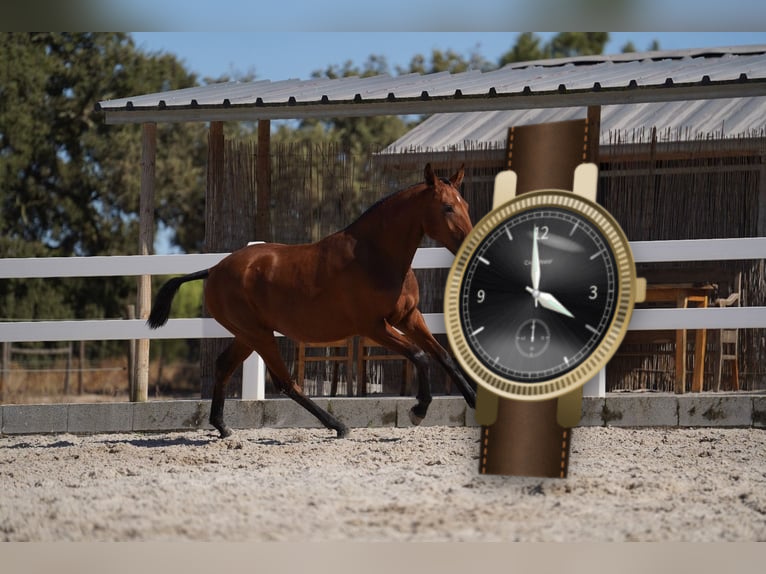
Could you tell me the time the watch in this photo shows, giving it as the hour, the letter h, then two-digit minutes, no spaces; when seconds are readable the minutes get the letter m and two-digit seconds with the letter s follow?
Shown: 3h59
